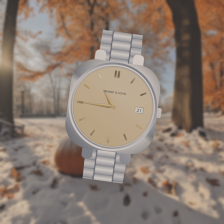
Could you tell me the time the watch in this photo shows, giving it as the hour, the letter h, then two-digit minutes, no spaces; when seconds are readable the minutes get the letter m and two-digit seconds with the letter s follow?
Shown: 10h45
